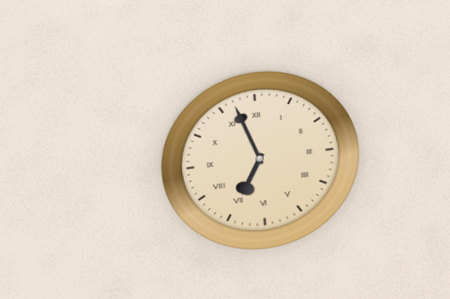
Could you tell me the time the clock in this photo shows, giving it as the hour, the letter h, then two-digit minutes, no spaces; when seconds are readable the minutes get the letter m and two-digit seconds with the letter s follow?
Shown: 6h57
